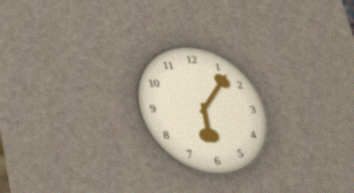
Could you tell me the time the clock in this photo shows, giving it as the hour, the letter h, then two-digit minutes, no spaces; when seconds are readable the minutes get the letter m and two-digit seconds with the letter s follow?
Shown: 6h07
